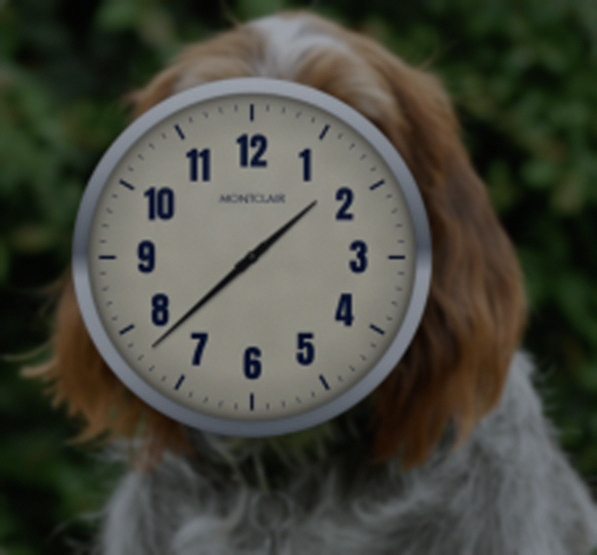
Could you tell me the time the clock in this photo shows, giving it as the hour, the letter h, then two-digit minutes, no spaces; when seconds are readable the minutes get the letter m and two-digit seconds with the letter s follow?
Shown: 1h38
